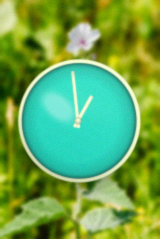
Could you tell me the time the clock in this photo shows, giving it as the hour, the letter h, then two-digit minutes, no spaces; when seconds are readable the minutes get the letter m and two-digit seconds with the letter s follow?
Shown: 12h59
